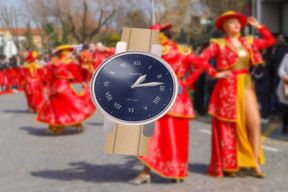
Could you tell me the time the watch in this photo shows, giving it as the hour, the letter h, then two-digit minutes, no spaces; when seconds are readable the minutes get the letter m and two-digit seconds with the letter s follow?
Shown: 1h13
